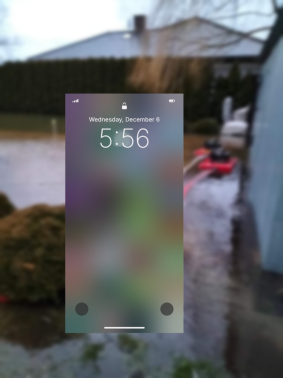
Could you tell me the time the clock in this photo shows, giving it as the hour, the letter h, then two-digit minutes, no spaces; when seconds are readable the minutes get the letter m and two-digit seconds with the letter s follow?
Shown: 5h56
